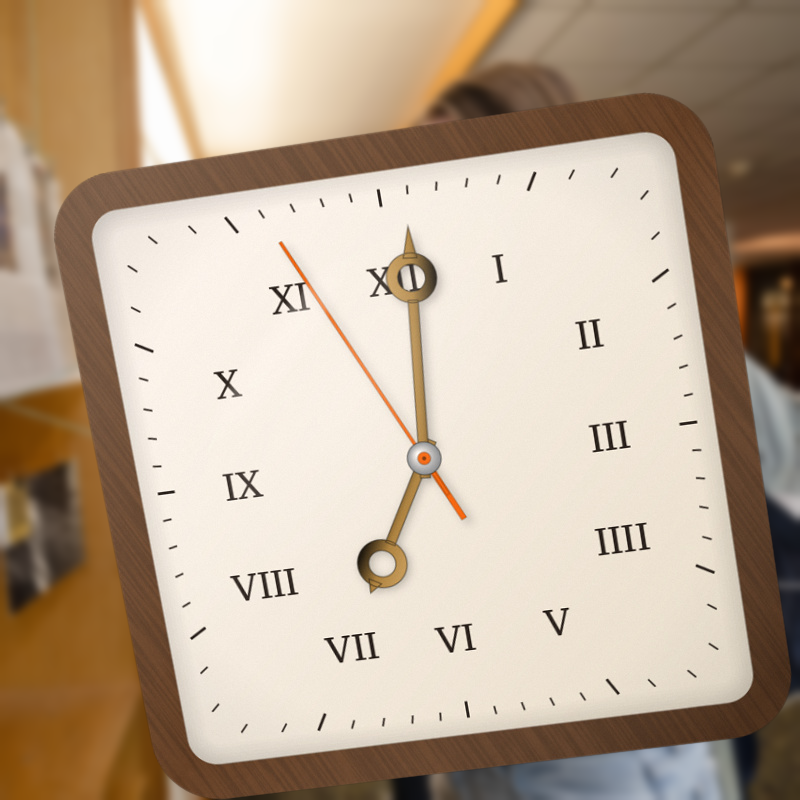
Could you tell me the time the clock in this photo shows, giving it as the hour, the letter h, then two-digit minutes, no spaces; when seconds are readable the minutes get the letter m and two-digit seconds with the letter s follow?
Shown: 7h00m56s
